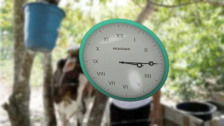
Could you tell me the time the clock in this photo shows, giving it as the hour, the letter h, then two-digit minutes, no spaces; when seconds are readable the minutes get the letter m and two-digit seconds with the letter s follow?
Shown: 3h15
